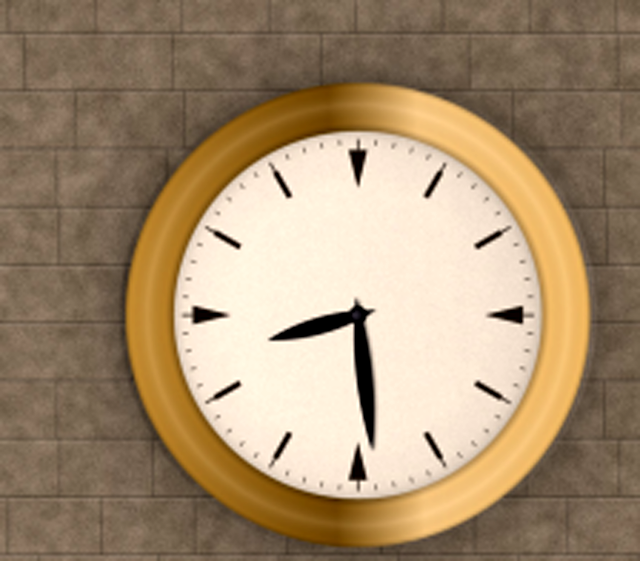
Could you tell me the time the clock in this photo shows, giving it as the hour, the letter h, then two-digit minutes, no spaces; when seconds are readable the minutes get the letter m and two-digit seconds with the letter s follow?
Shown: 8h29
